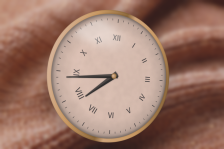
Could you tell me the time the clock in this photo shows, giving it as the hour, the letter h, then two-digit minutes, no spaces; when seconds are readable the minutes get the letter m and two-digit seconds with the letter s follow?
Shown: 7h44
